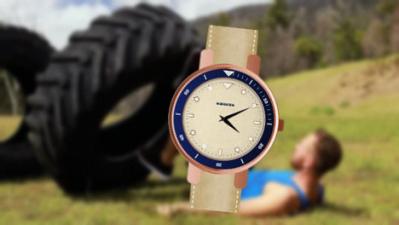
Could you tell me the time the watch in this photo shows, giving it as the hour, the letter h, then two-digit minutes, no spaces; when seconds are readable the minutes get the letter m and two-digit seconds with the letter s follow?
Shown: 4h10
